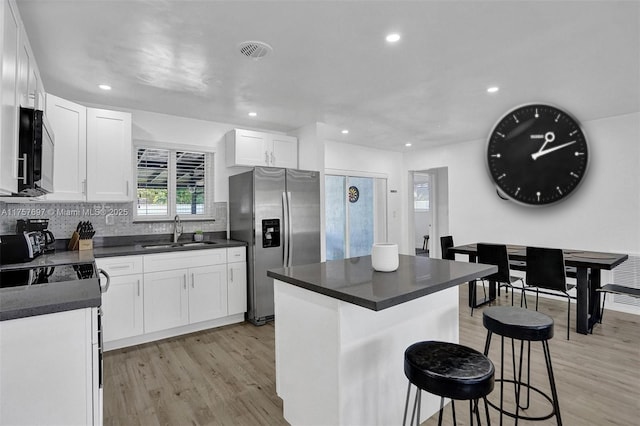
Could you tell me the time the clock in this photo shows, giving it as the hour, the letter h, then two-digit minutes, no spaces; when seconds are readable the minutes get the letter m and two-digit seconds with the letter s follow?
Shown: 1h12
